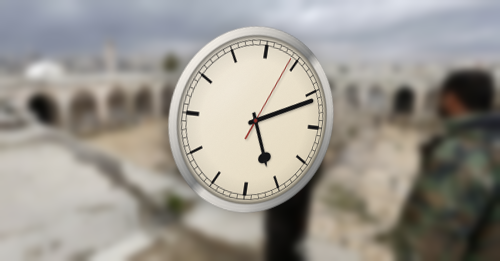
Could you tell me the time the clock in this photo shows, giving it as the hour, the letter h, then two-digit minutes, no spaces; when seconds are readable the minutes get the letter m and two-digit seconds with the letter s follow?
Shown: 5h11m04s
